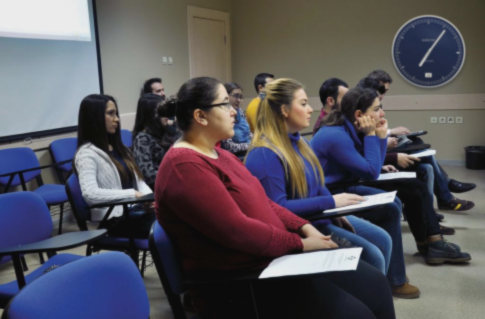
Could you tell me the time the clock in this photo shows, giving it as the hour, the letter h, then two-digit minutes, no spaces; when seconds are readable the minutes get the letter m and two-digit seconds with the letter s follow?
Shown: 7h06
